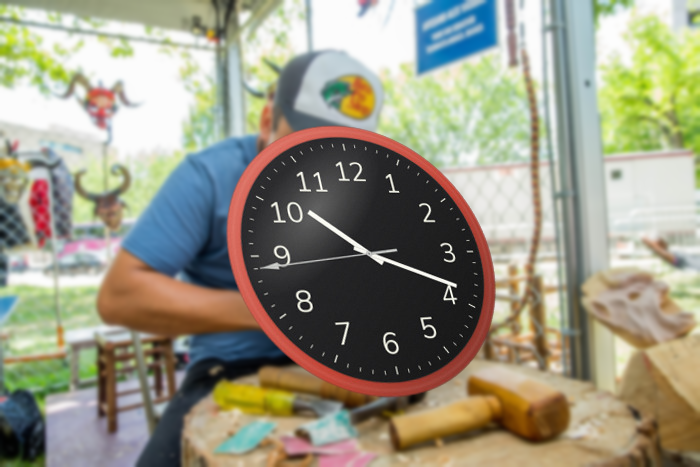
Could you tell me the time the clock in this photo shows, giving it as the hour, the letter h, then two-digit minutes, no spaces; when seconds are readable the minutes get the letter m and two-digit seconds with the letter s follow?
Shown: 10h18m44s
